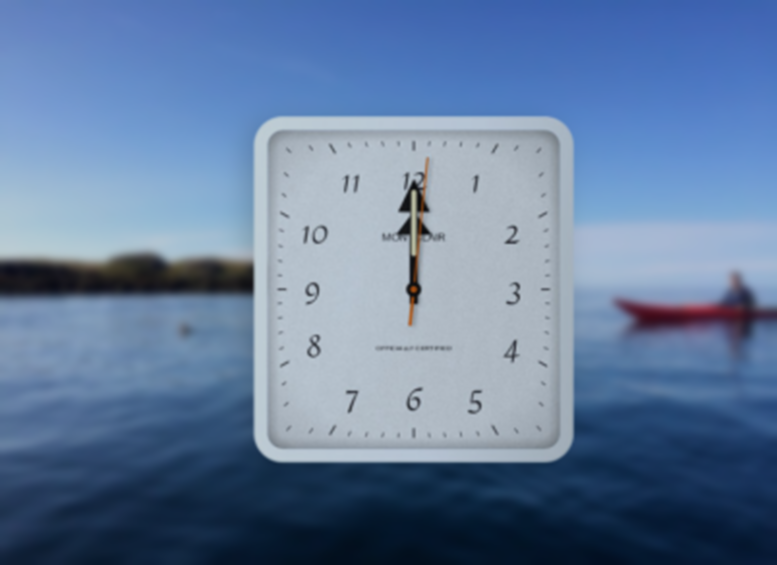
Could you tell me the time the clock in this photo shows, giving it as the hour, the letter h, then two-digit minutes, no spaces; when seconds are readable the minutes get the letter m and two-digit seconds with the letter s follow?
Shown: 12h00m01s
